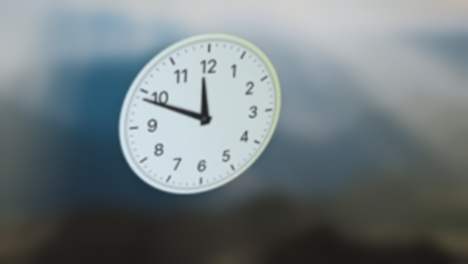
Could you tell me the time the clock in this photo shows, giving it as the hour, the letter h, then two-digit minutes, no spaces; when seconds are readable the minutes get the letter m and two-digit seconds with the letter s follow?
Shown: 11h49
